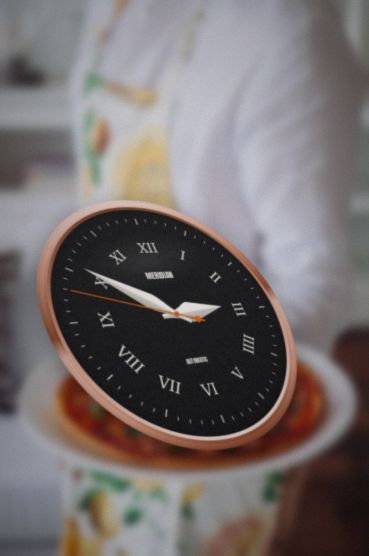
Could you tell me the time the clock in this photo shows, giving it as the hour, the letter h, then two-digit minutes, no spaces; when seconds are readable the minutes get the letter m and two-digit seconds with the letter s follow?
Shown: 2h50m48s
